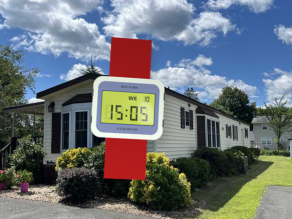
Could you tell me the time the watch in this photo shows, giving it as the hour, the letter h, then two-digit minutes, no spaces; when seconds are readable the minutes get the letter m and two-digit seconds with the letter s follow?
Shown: 15h05
